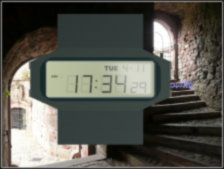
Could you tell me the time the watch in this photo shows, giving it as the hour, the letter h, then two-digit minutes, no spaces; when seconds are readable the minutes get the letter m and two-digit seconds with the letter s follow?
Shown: 17h34m29s
